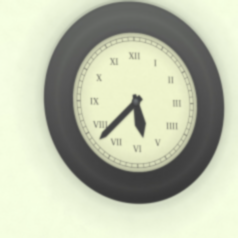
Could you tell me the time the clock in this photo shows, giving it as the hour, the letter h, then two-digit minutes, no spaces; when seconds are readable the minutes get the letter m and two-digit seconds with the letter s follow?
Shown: 5h38
